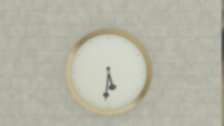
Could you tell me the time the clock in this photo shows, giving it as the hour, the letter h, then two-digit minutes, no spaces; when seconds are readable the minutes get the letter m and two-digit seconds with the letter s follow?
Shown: 5h31
